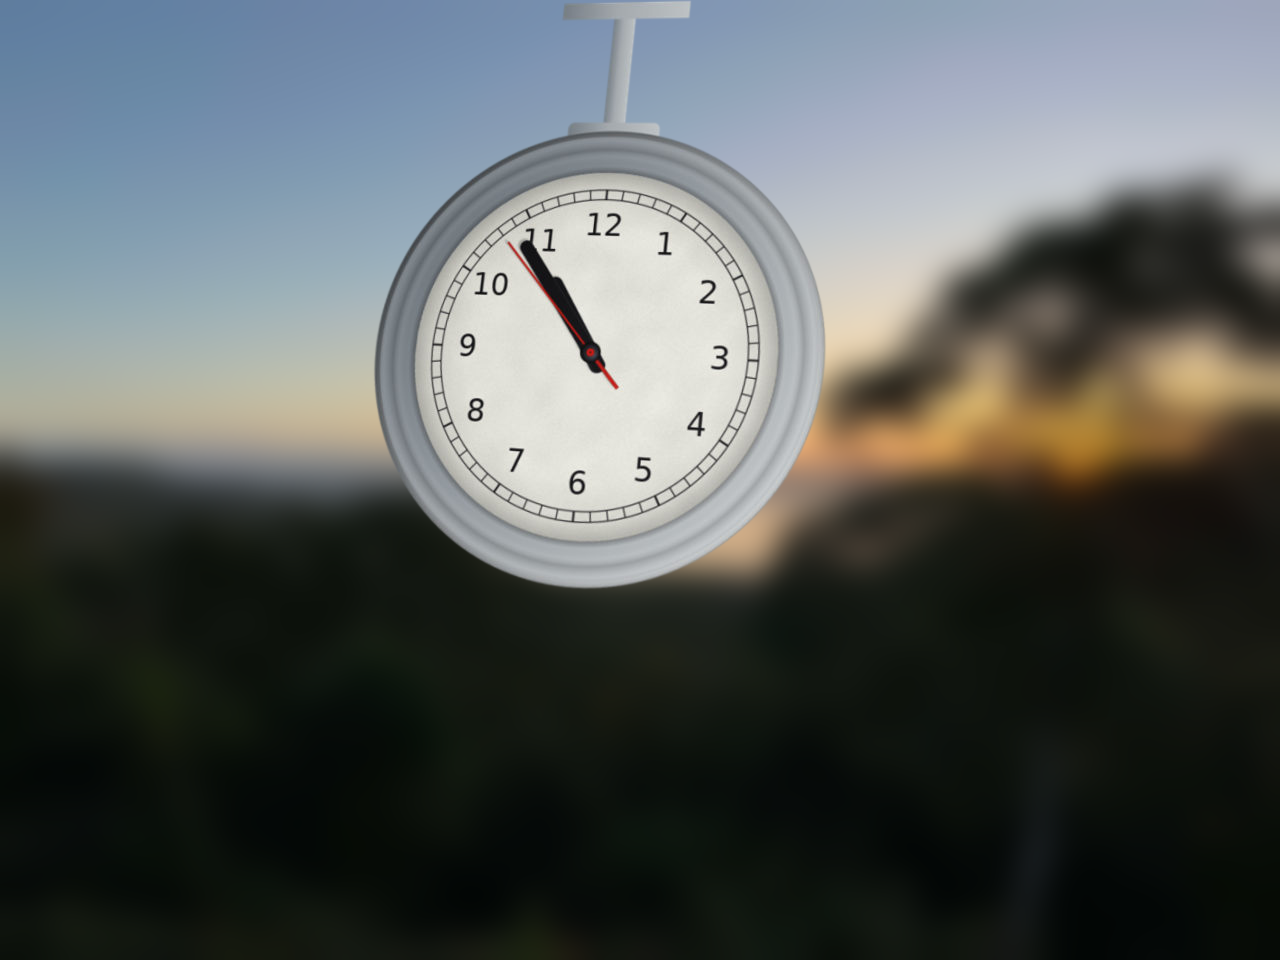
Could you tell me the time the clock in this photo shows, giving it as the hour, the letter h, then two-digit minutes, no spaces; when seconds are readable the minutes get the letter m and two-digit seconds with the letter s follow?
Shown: 10h53m53s
